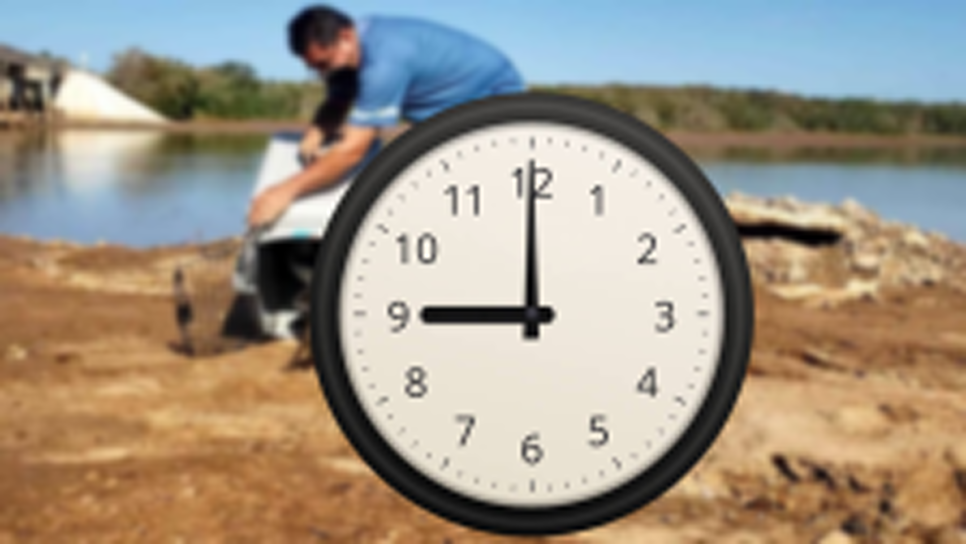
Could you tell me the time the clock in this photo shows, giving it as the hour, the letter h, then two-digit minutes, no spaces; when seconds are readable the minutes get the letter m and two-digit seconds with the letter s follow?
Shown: 9h00
